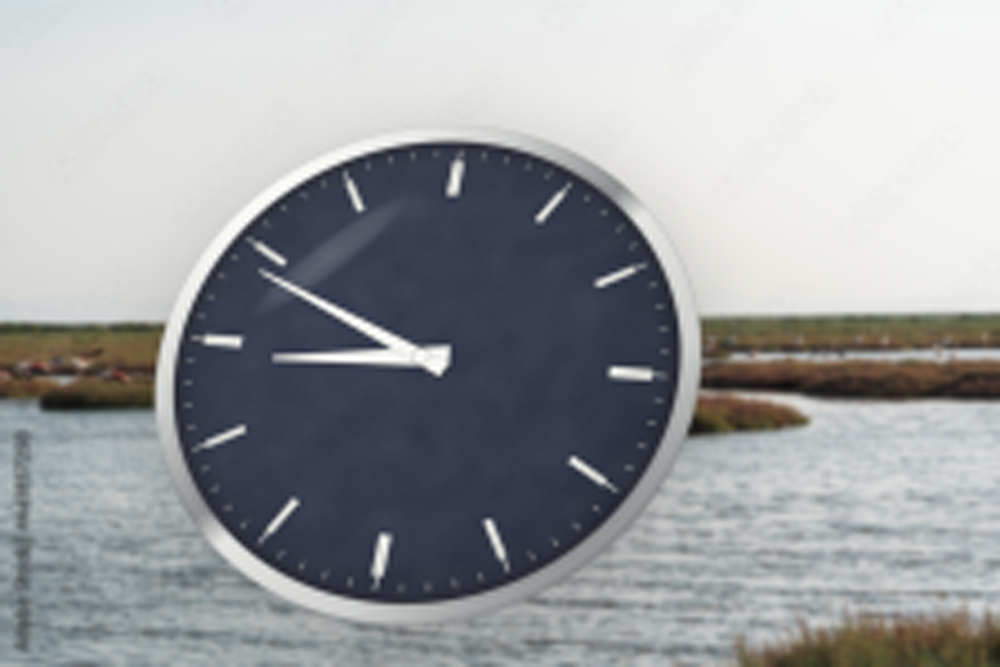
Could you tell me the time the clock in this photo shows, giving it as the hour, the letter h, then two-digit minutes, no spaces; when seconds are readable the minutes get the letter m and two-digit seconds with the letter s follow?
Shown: 8h49
